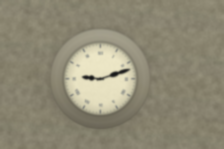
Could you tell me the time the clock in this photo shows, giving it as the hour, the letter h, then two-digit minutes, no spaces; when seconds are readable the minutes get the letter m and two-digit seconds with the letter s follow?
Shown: 9h12
